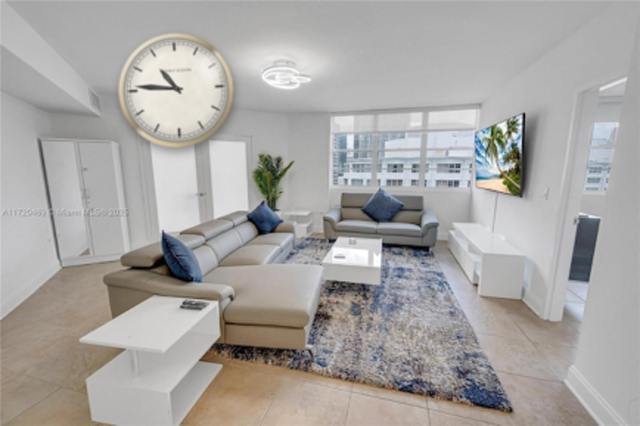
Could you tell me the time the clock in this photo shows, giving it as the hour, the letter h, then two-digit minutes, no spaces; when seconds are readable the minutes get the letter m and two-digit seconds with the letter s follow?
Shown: 10h46
